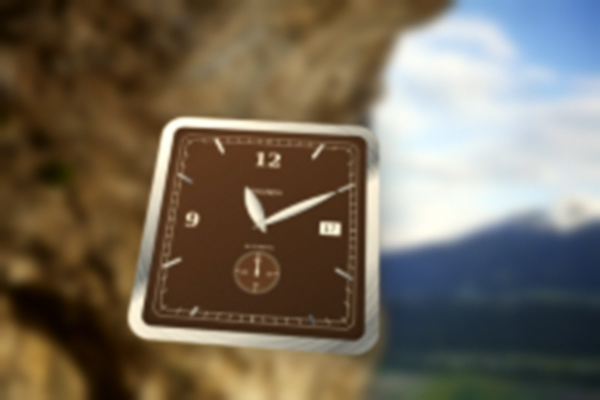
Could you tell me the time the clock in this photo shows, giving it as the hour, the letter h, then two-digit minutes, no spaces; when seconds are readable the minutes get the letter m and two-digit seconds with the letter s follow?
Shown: 11h10
